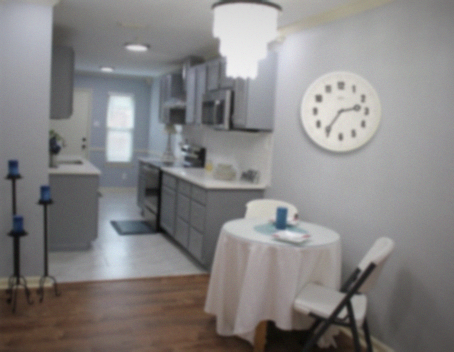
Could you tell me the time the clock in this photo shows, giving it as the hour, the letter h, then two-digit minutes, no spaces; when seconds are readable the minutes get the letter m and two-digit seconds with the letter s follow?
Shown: 2h36
